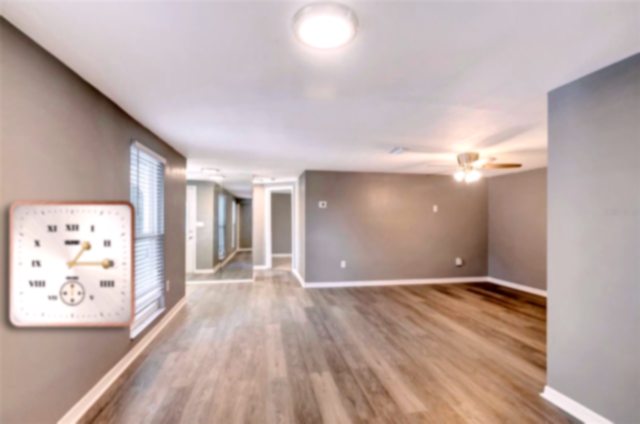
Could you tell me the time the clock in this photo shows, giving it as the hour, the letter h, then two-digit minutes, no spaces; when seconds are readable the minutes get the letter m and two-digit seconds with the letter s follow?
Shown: 1h15
